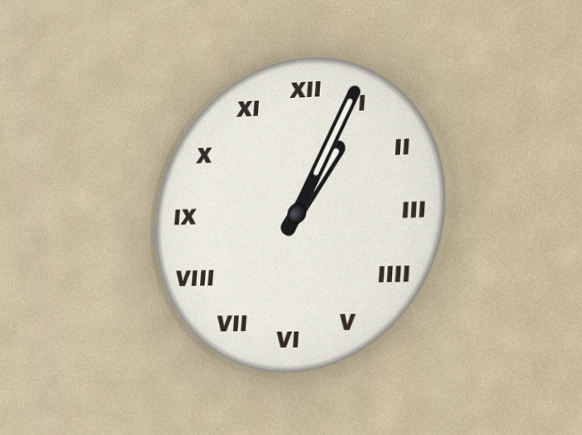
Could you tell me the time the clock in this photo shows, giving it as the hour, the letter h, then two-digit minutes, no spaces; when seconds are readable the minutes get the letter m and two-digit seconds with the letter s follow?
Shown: 1h04
